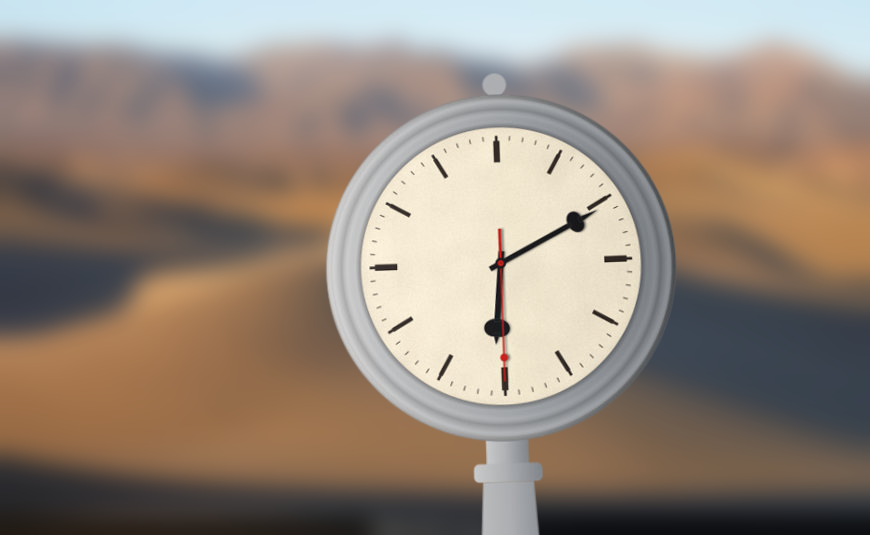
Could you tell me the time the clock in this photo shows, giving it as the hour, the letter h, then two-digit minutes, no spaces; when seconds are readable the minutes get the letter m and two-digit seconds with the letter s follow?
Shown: 6h10m30s
